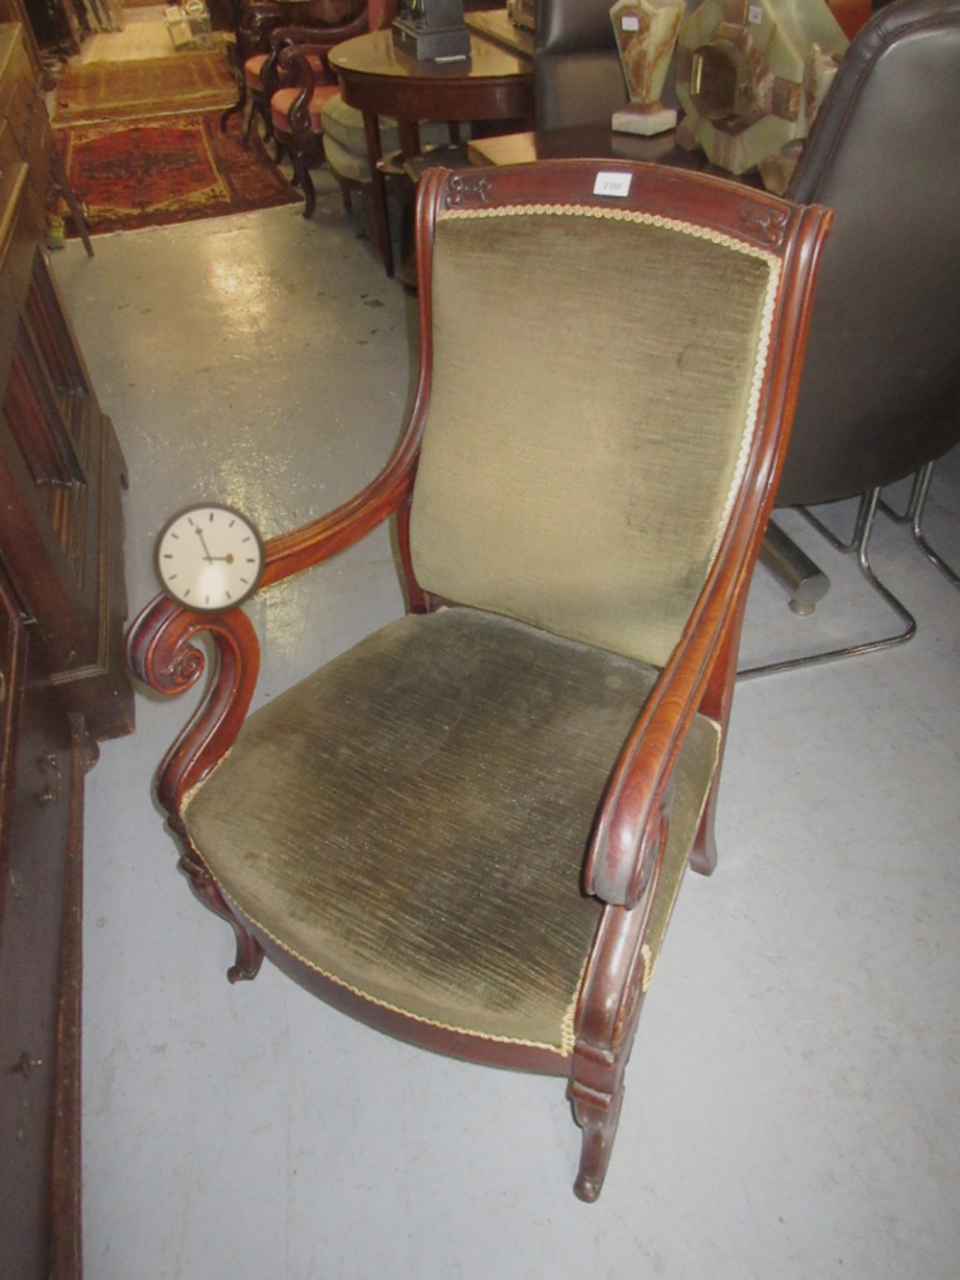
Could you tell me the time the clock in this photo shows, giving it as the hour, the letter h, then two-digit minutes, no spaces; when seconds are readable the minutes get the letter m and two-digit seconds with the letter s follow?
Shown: 2h56
